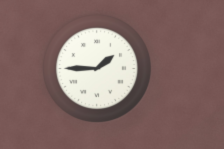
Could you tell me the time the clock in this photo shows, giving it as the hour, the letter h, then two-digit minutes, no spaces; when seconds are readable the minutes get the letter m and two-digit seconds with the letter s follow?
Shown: 1h45
